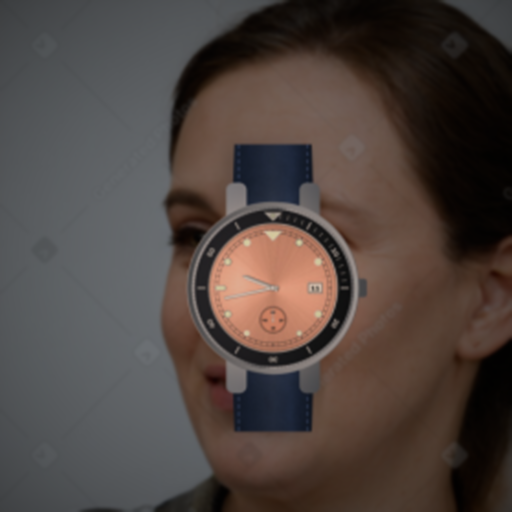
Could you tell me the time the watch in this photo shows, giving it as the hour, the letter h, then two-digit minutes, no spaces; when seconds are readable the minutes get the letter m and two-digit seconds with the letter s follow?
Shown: 9h43
